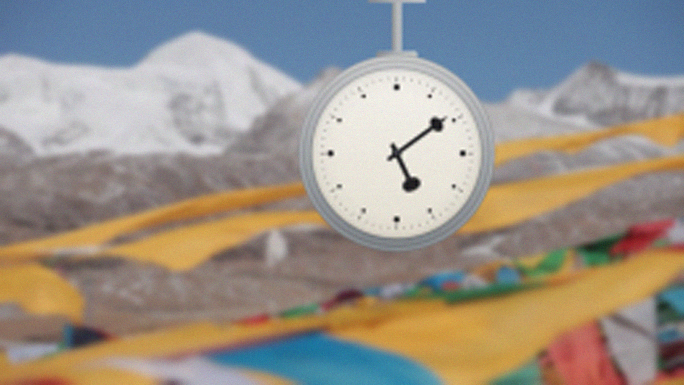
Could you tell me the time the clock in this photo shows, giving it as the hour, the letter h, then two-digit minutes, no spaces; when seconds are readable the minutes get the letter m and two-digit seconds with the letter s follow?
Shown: 5h09
